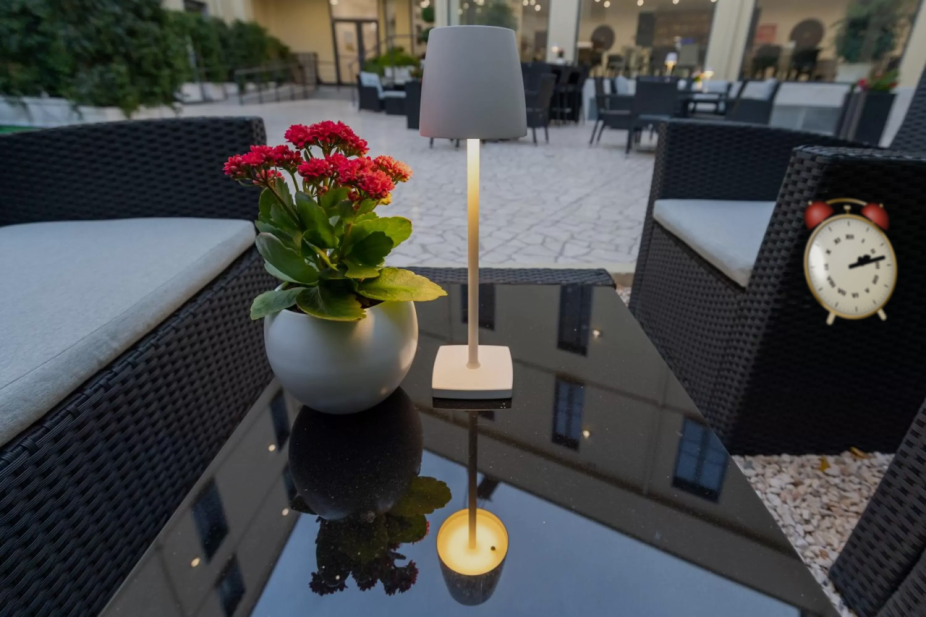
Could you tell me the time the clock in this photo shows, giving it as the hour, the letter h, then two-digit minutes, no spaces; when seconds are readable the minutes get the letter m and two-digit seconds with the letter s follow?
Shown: 2h13
